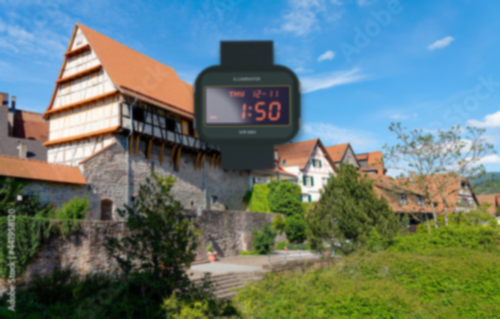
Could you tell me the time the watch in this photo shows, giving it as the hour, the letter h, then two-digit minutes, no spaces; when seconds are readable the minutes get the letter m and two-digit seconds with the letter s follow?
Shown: 1h50
